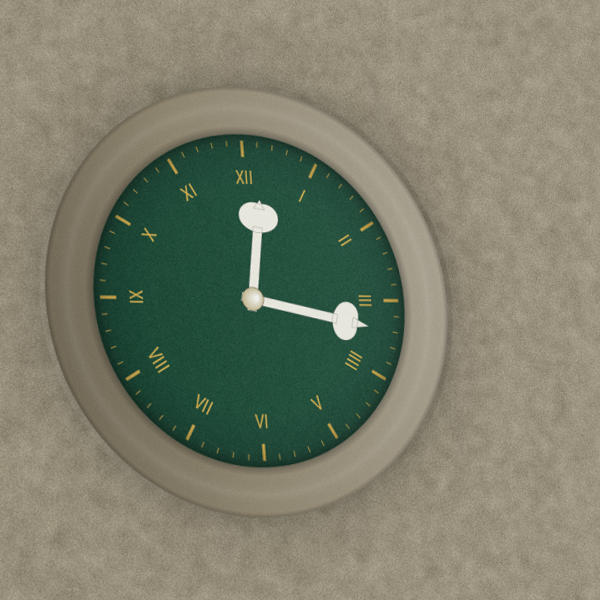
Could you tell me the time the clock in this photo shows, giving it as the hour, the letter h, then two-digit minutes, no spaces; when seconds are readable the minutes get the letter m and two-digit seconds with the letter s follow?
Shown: 12h17
